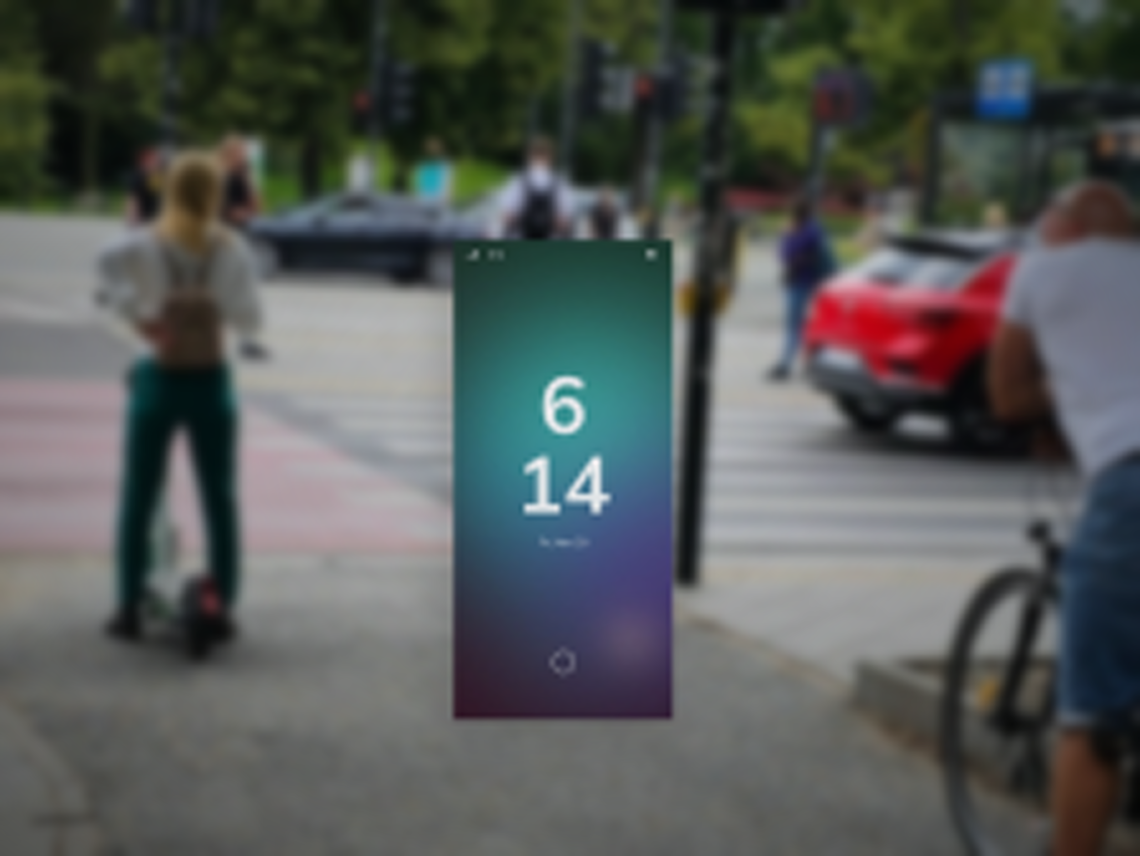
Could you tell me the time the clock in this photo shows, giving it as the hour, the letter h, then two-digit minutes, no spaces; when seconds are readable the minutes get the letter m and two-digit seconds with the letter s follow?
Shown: 6h14
